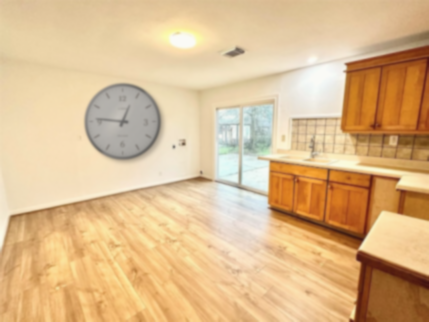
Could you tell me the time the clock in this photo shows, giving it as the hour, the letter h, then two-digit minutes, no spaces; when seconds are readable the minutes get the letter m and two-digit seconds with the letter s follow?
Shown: 12h46
